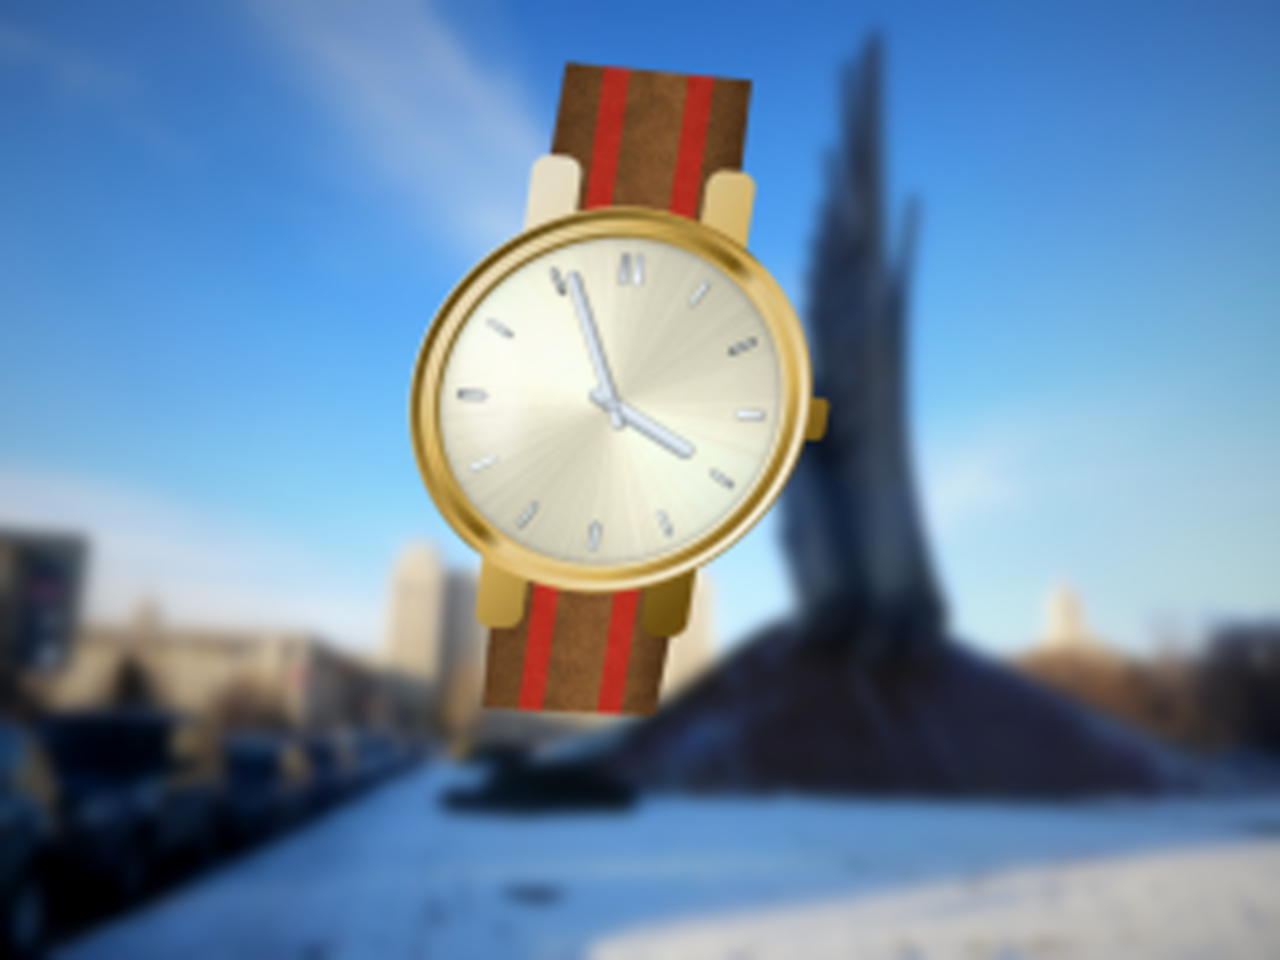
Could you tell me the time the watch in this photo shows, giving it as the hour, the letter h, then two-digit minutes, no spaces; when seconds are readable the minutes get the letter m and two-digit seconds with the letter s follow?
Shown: 3h56
